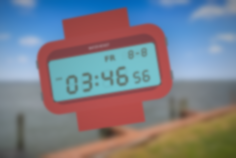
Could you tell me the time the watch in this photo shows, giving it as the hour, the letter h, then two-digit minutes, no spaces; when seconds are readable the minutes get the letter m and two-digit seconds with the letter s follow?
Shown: 3h46m56s
